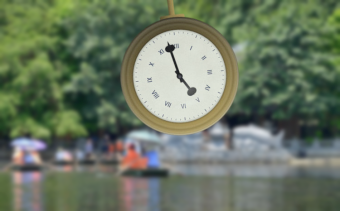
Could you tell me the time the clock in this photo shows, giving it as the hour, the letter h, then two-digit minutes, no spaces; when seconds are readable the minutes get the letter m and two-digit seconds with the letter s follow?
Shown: 4h58
